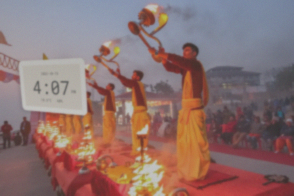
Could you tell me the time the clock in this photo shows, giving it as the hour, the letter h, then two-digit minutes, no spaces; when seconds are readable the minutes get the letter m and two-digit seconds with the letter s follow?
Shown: 4h07
